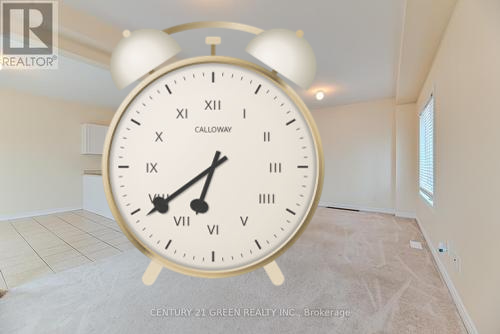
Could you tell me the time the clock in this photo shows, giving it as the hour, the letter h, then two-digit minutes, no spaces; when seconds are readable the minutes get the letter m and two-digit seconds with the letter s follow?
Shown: 6h39
